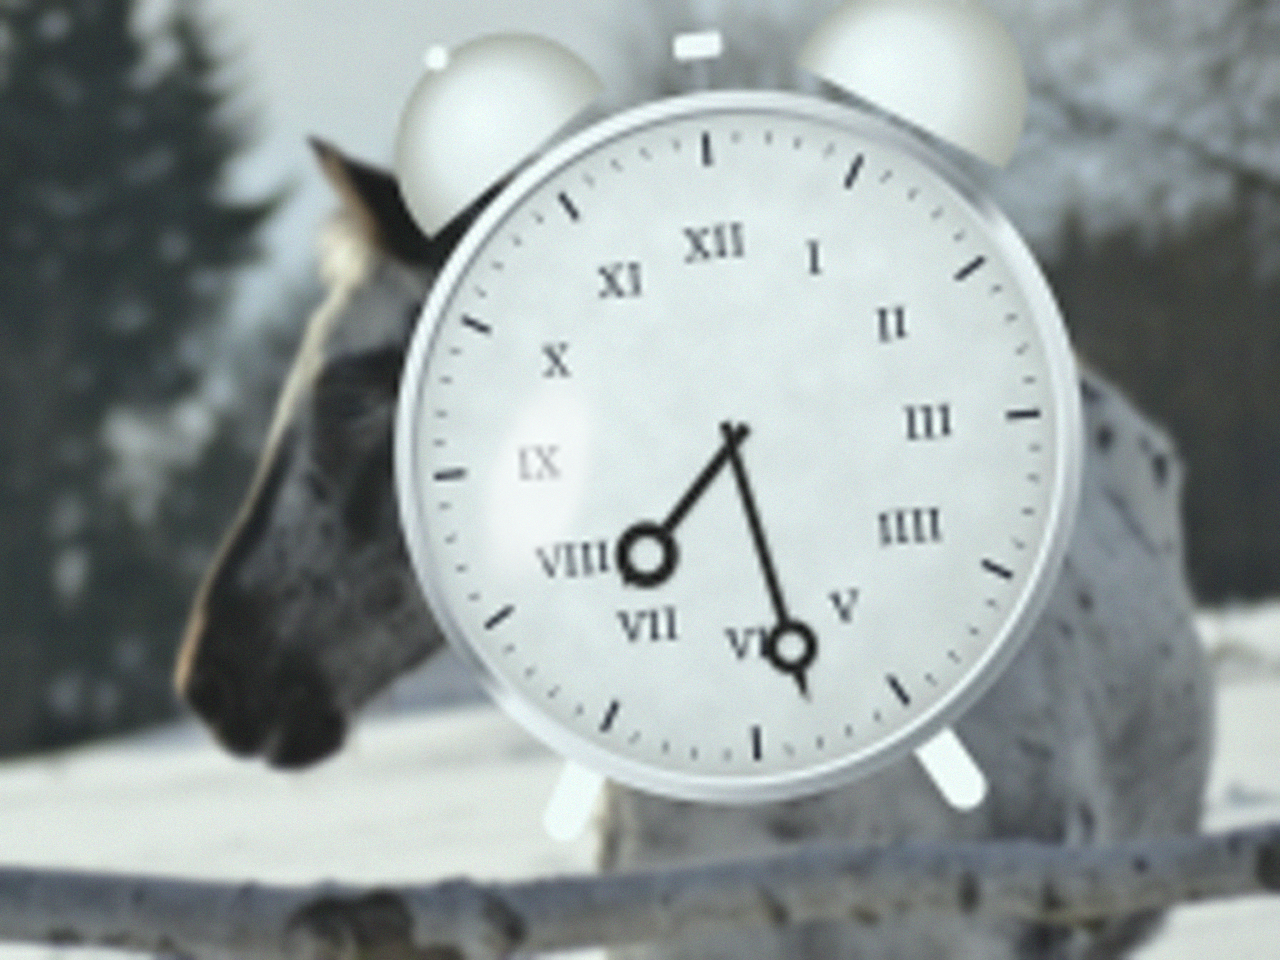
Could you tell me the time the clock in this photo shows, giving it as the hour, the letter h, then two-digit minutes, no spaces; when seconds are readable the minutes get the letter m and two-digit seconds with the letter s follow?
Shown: 7h28
